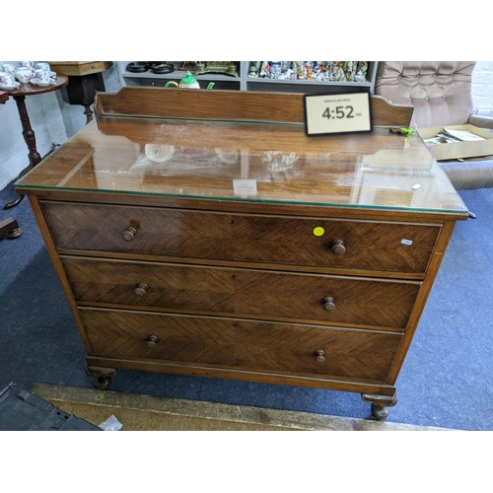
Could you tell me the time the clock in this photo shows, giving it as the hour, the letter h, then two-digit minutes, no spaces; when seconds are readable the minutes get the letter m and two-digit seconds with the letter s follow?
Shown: 4h52
